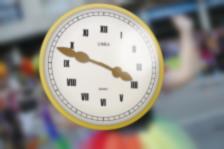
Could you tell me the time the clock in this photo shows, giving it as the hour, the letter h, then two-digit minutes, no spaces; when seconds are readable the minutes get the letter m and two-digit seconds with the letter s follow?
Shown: 3h48
